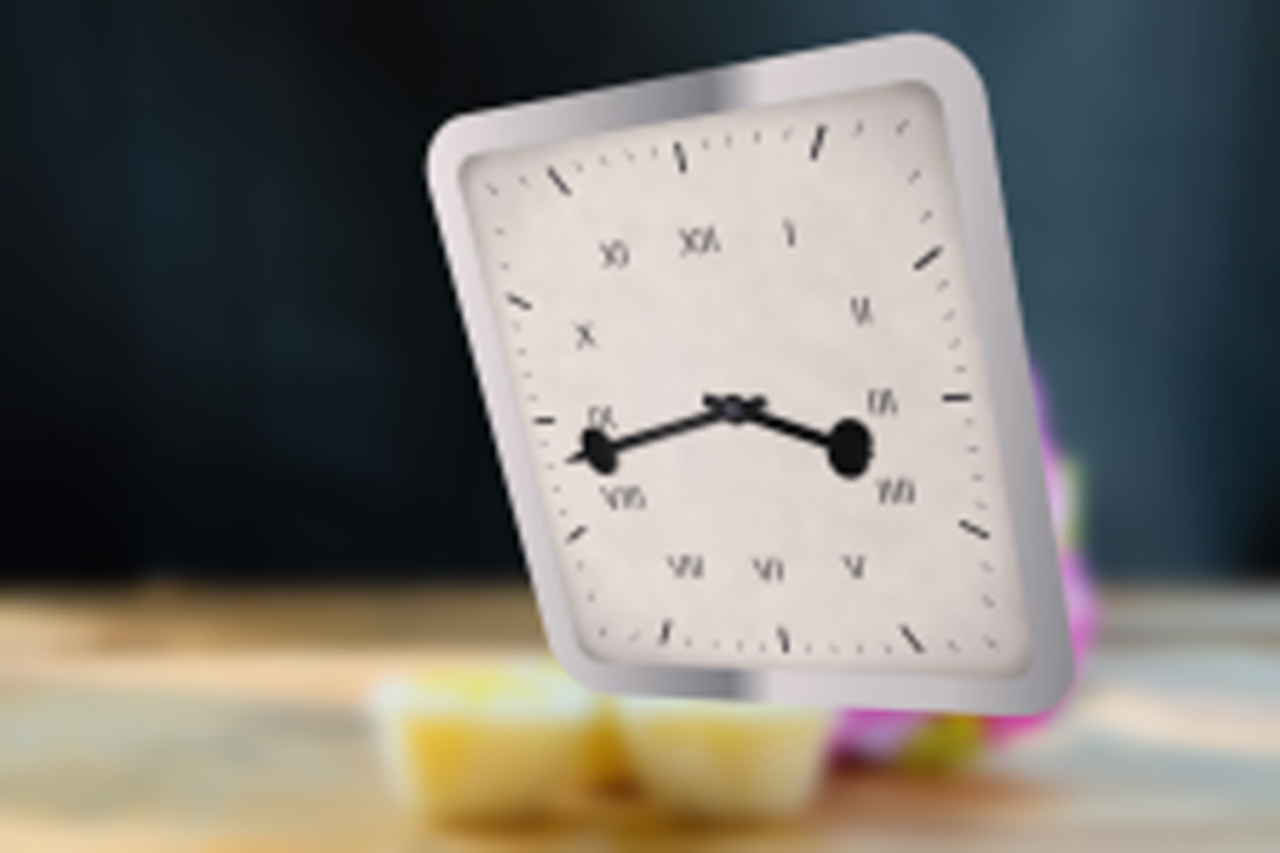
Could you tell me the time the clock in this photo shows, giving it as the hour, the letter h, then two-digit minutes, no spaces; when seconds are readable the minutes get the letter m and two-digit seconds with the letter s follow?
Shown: 3h43
